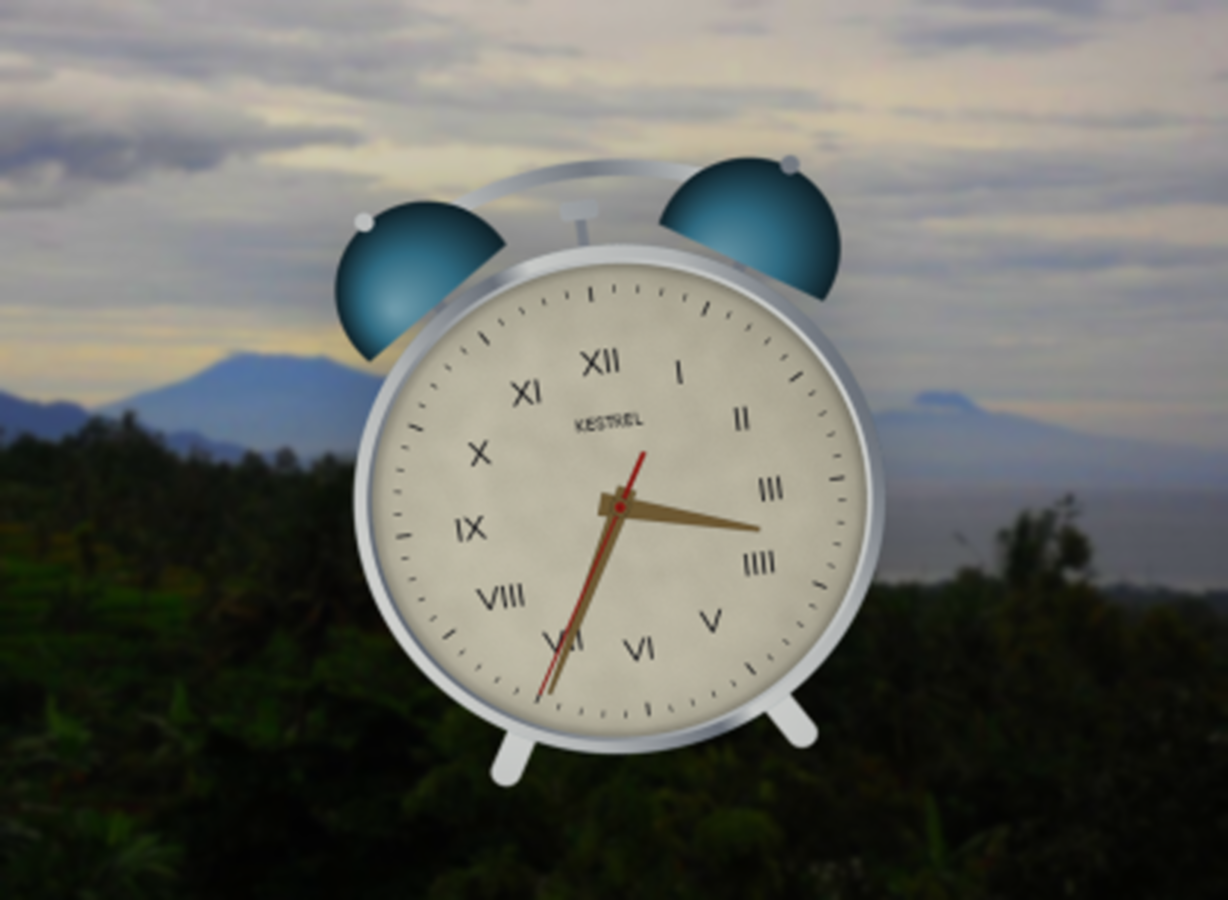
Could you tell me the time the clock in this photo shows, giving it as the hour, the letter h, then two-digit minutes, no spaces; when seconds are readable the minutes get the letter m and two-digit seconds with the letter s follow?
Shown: 3h34m35s
